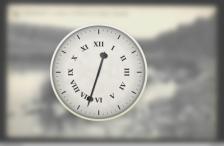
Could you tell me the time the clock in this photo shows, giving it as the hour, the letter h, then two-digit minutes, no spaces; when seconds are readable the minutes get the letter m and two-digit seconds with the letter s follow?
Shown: 12h33
